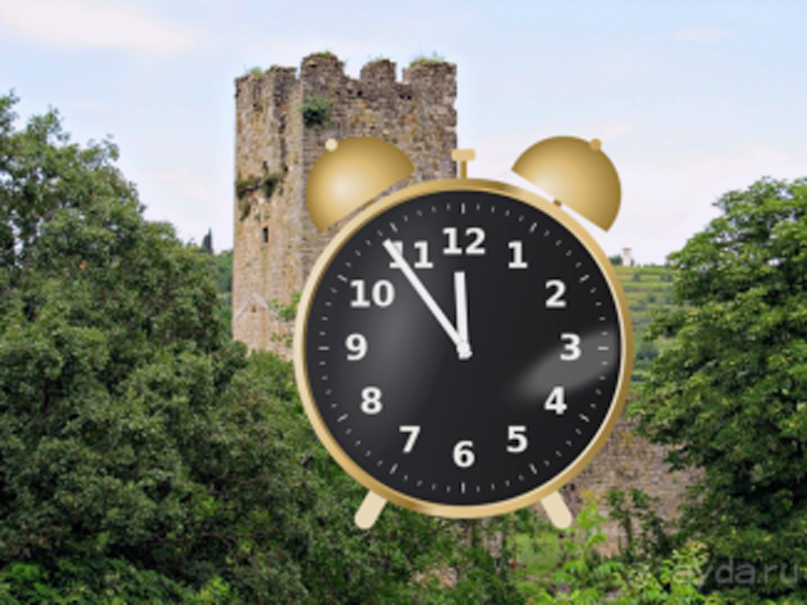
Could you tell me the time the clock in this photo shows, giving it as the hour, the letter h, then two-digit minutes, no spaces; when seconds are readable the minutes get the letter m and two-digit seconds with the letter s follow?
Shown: 11h54
